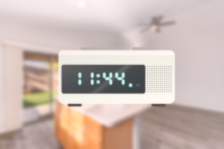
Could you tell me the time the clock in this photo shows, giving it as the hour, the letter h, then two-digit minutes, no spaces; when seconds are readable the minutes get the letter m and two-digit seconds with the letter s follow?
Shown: 11h44
